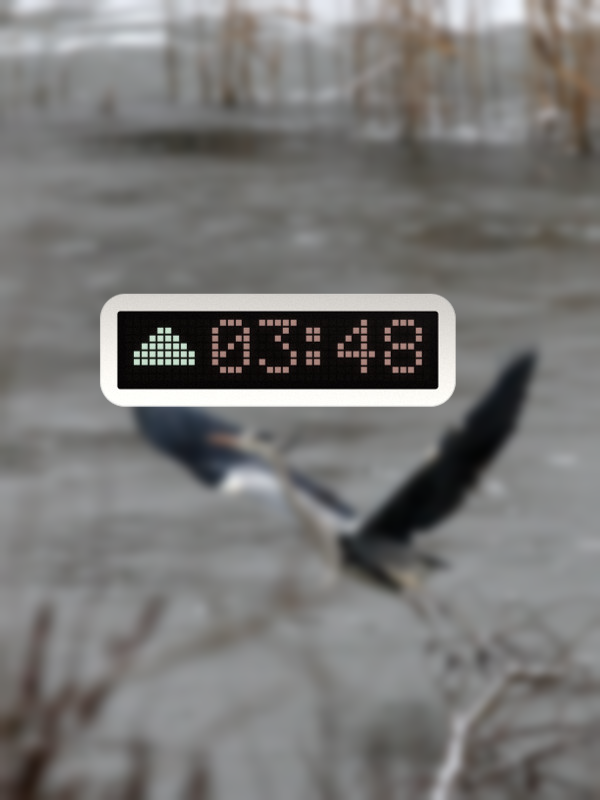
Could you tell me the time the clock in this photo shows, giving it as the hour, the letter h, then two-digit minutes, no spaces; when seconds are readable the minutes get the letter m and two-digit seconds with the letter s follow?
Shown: 3h48
